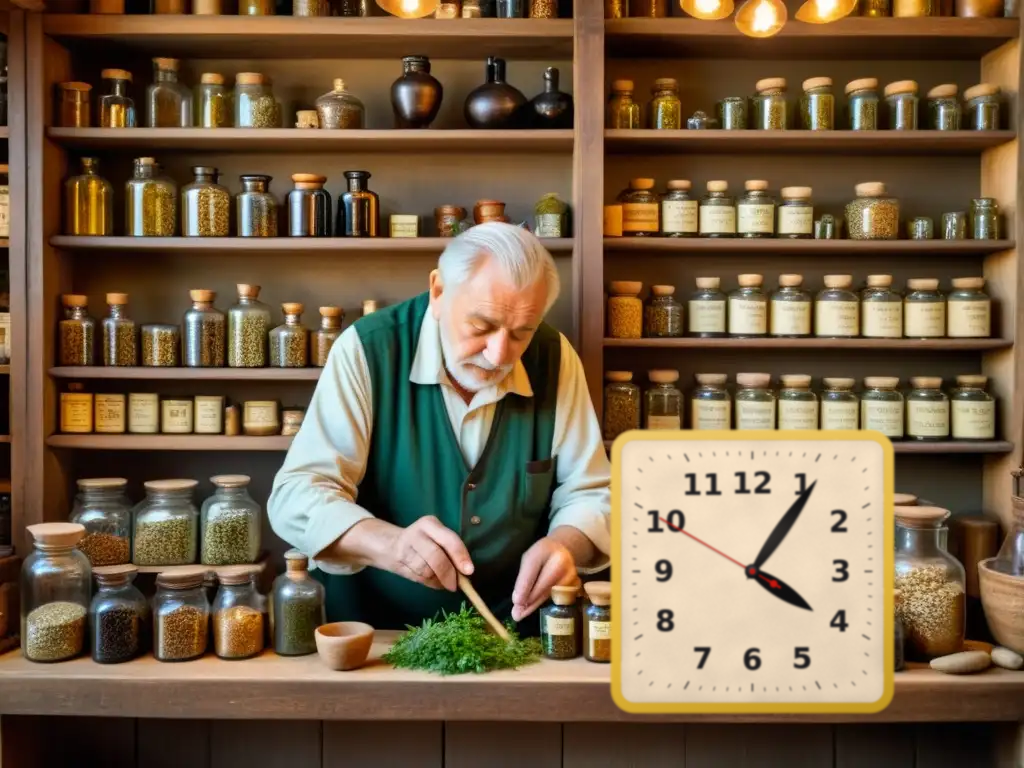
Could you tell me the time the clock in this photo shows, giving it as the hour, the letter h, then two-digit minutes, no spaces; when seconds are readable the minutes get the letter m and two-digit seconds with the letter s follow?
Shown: 4h05m50s
